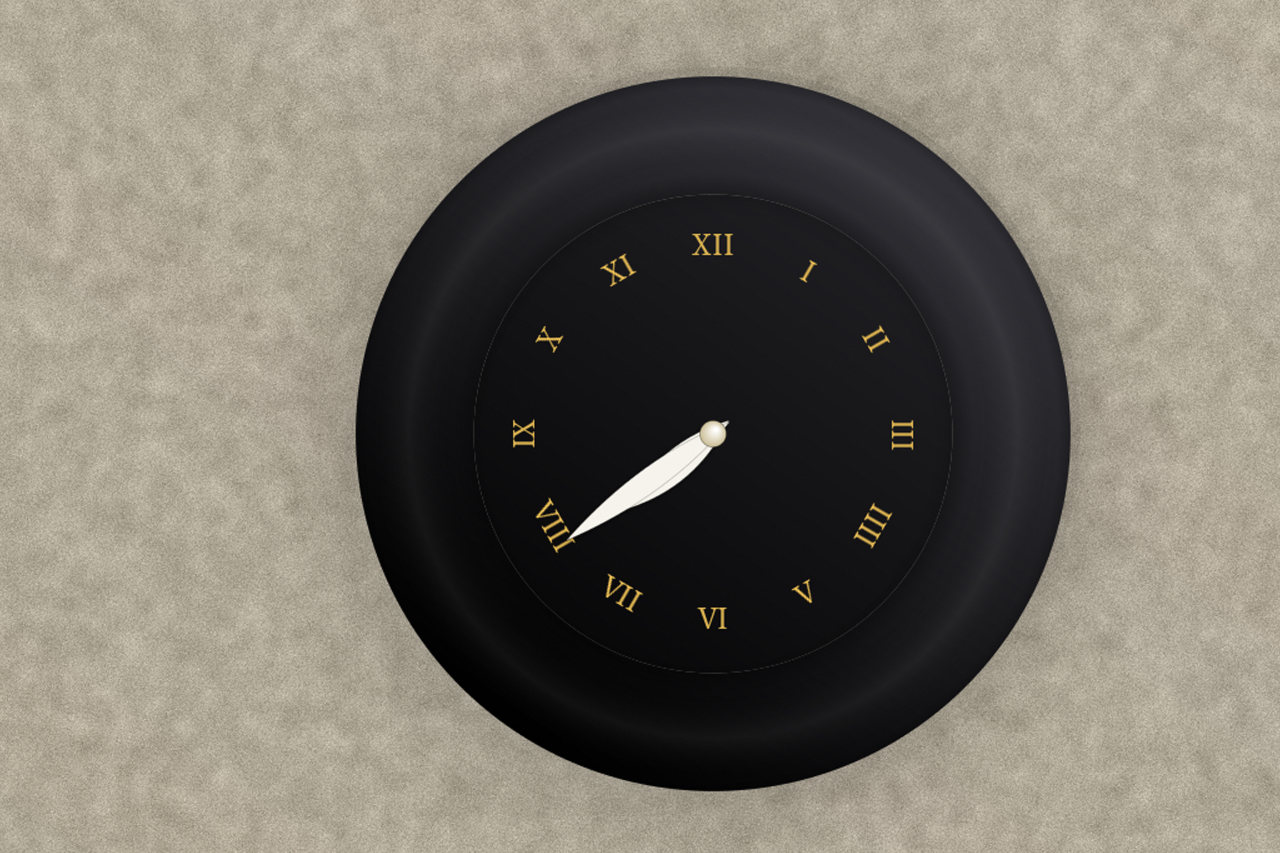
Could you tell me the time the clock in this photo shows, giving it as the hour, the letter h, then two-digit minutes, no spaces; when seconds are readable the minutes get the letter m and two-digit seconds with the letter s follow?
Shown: 7h39
